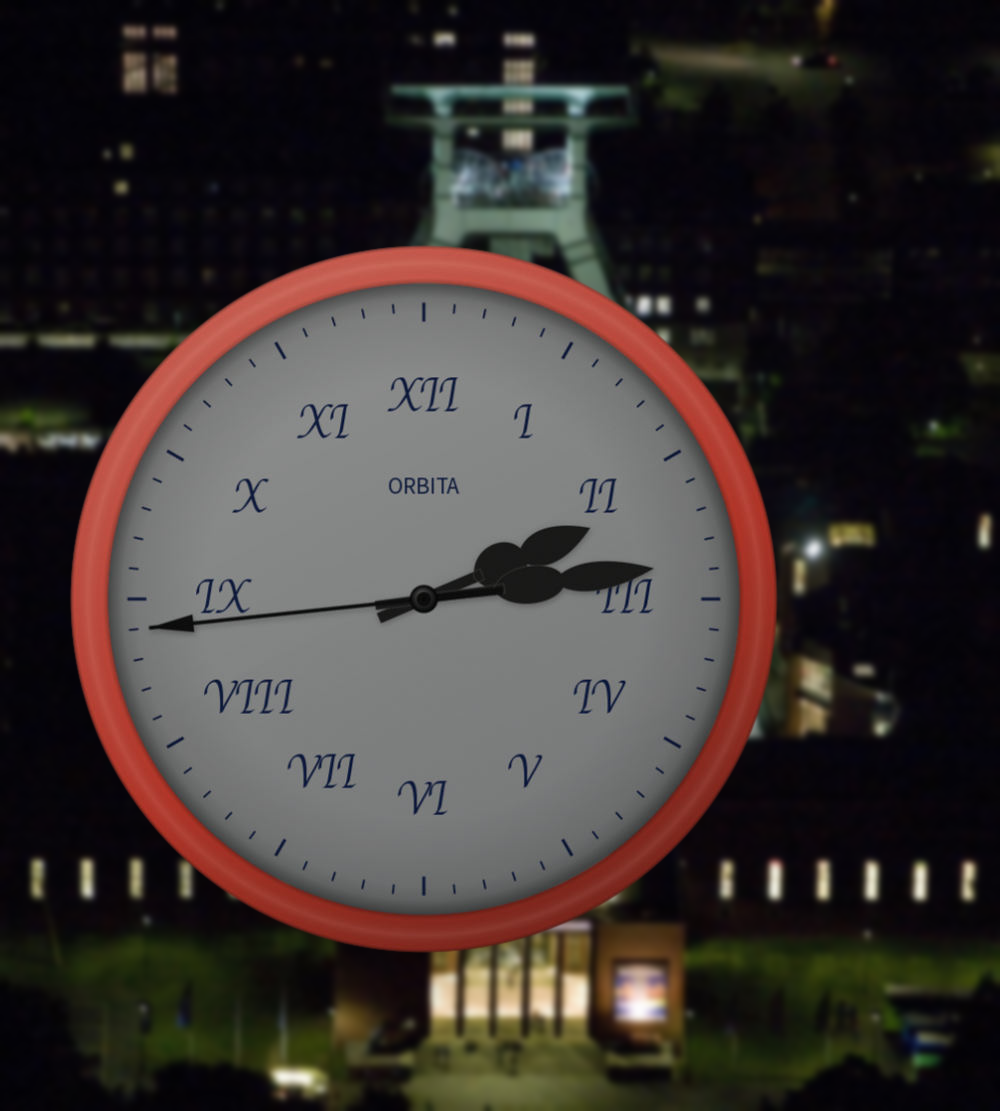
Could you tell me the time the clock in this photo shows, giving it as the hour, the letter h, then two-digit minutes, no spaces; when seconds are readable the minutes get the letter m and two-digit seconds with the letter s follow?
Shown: 2h13m44s
